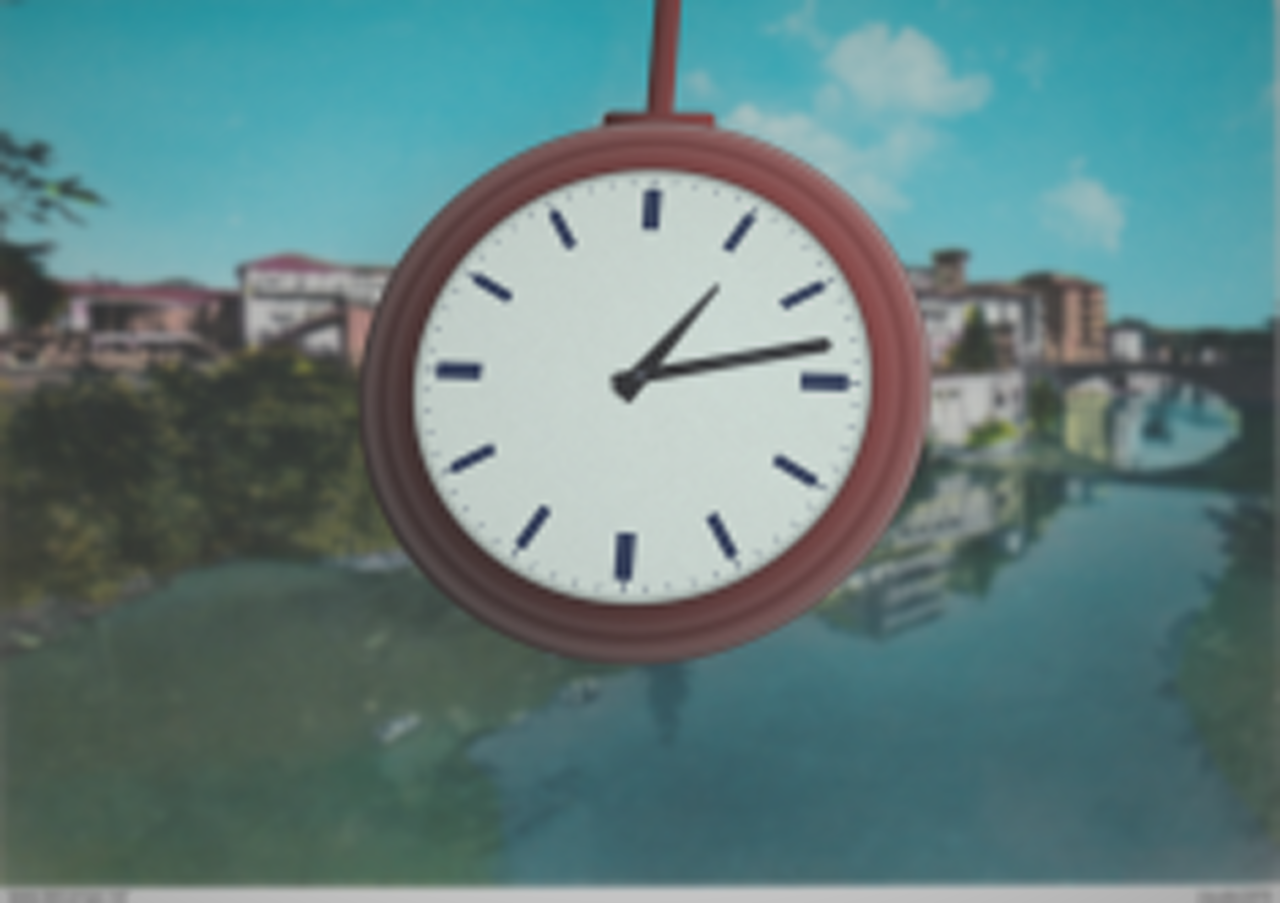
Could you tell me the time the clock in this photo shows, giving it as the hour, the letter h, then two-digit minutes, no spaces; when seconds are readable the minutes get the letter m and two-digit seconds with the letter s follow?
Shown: 1h13
